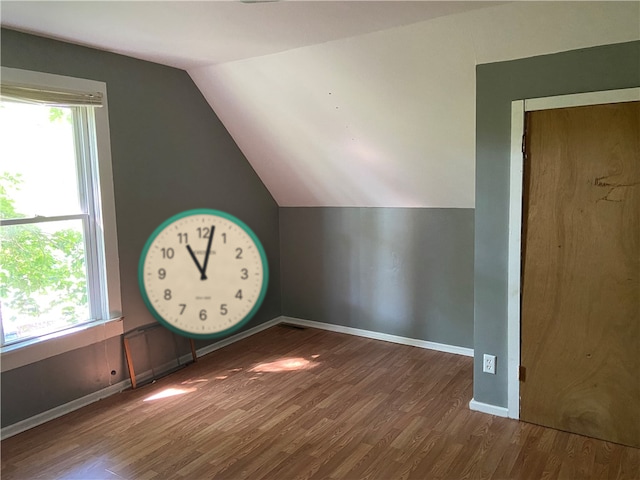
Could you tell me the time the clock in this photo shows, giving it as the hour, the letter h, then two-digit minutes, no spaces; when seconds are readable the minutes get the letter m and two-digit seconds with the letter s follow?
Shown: 11h02
